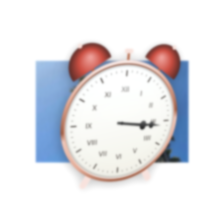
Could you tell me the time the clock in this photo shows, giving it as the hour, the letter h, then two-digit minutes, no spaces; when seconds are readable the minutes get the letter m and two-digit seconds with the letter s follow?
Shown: 3h16
